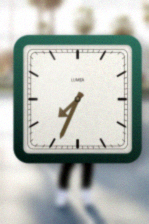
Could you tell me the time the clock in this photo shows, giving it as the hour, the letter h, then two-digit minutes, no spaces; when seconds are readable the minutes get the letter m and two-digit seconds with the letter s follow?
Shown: 7h34
